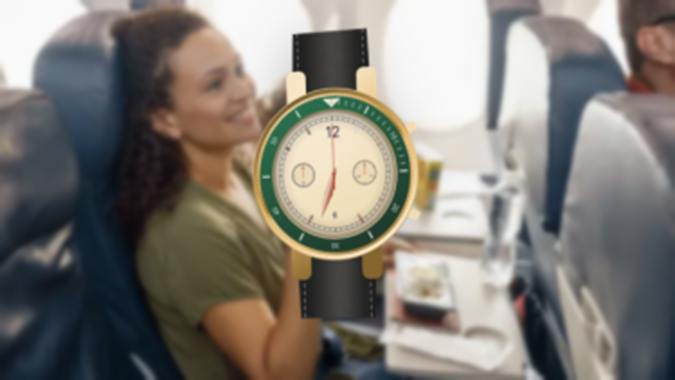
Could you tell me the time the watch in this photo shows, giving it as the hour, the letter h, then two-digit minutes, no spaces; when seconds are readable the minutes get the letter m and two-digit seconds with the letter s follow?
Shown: 6h33
